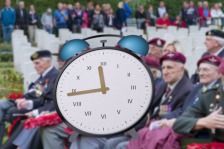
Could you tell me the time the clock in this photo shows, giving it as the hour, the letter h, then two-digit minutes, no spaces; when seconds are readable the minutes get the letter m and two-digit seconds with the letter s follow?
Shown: 11h44
